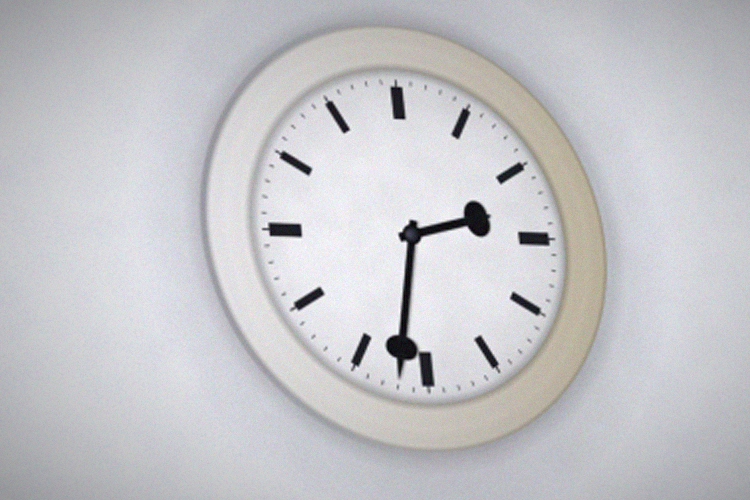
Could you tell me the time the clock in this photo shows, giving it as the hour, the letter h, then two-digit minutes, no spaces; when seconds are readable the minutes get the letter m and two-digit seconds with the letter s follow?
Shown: 2h32
